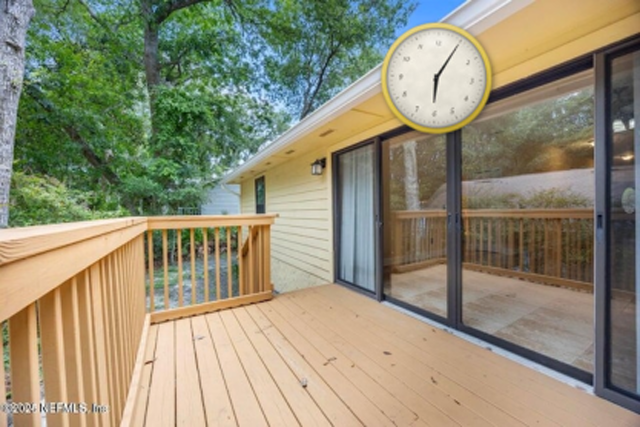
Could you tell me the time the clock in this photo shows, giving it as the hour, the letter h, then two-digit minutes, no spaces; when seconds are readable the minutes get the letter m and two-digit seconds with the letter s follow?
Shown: 6h05
